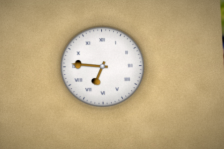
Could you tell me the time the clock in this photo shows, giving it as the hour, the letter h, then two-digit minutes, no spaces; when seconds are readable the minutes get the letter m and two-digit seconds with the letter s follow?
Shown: 6h46
